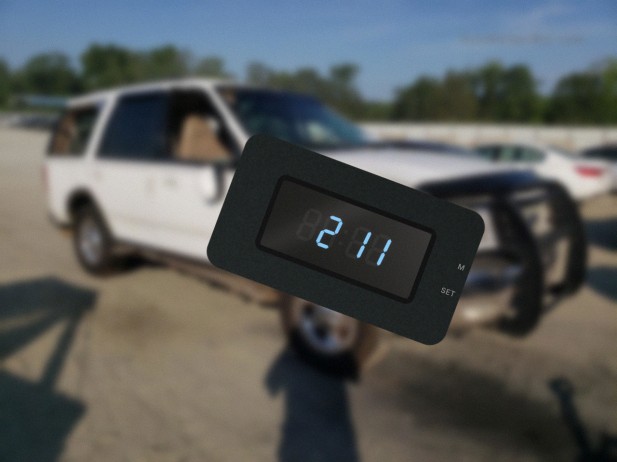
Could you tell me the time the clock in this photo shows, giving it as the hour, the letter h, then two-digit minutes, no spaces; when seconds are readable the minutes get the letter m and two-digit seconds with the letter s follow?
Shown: 2h11
